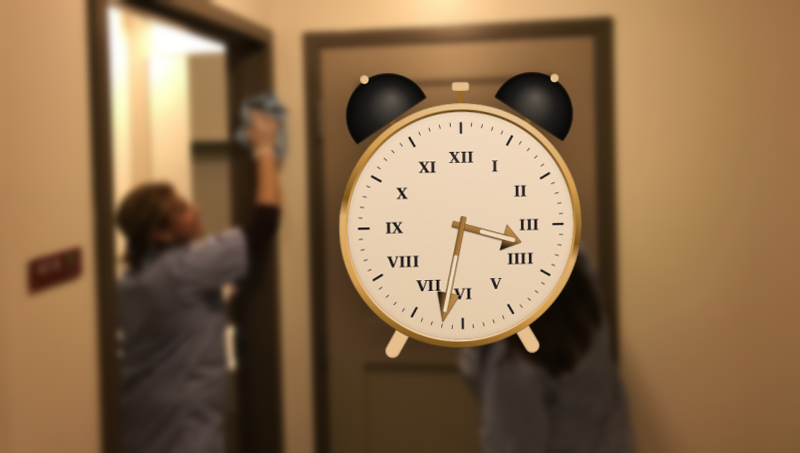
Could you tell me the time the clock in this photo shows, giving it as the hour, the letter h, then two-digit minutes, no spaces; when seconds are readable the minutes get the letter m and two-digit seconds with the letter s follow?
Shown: 3h32
